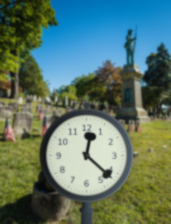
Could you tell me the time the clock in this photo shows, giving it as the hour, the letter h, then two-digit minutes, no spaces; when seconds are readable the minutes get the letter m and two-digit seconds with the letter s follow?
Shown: 12h22
